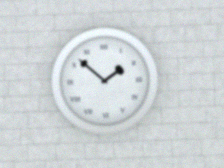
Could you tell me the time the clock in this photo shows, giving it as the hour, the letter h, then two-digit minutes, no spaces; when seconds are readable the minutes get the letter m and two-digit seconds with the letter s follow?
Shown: 1h52
